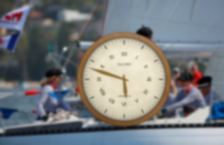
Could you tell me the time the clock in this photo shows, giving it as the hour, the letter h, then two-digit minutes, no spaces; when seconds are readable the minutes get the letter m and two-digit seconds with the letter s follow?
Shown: 5h48
